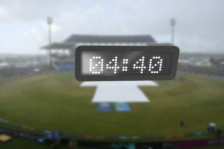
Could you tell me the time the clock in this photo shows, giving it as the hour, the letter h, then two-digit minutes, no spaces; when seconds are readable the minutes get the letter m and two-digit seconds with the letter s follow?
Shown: 4h40
